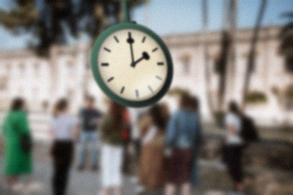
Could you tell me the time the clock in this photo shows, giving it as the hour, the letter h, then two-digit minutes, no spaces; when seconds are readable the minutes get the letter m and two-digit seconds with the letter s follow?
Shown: 2h00
